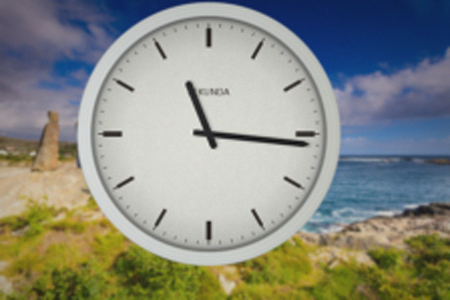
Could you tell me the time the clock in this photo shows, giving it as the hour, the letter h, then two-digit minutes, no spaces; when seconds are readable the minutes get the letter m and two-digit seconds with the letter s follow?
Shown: 11h16
